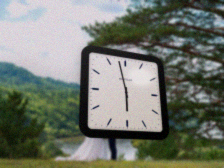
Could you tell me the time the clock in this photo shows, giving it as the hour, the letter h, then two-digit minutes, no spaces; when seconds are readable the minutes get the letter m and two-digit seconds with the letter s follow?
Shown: 5h58
